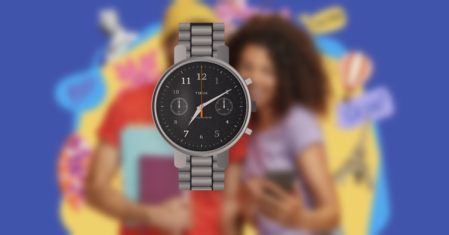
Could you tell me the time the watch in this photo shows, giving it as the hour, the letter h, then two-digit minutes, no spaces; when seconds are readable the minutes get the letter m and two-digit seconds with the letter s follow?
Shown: 7h10
